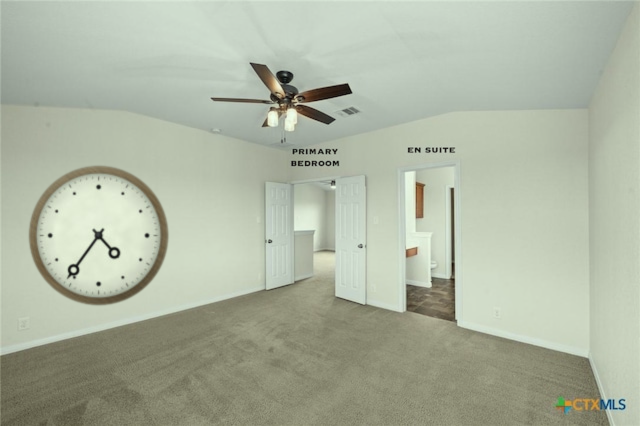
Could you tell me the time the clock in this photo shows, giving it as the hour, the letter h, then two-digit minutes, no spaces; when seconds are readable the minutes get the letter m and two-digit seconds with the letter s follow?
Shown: 4h36
